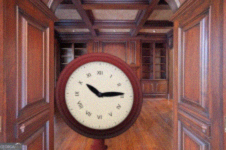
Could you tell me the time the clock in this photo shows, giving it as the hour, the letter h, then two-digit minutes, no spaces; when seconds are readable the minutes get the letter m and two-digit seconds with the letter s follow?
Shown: 10h14
